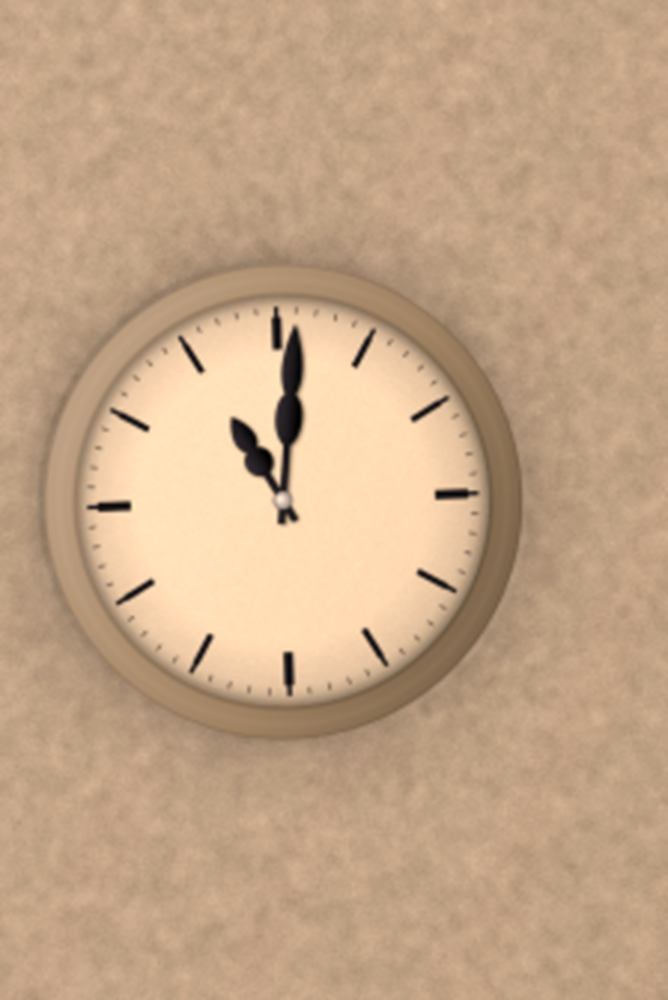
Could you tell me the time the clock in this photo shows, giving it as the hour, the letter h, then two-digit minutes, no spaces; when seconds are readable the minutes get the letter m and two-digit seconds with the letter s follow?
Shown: 11h01
